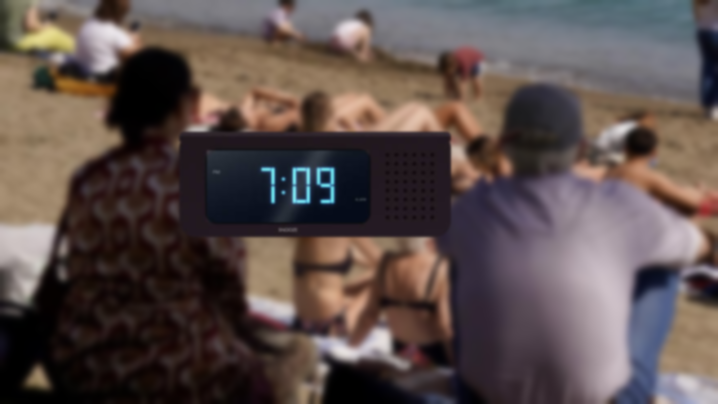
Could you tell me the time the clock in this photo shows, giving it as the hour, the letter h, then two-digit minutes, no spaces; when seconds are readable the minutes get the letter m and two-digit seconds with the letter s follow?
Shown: 7h09
